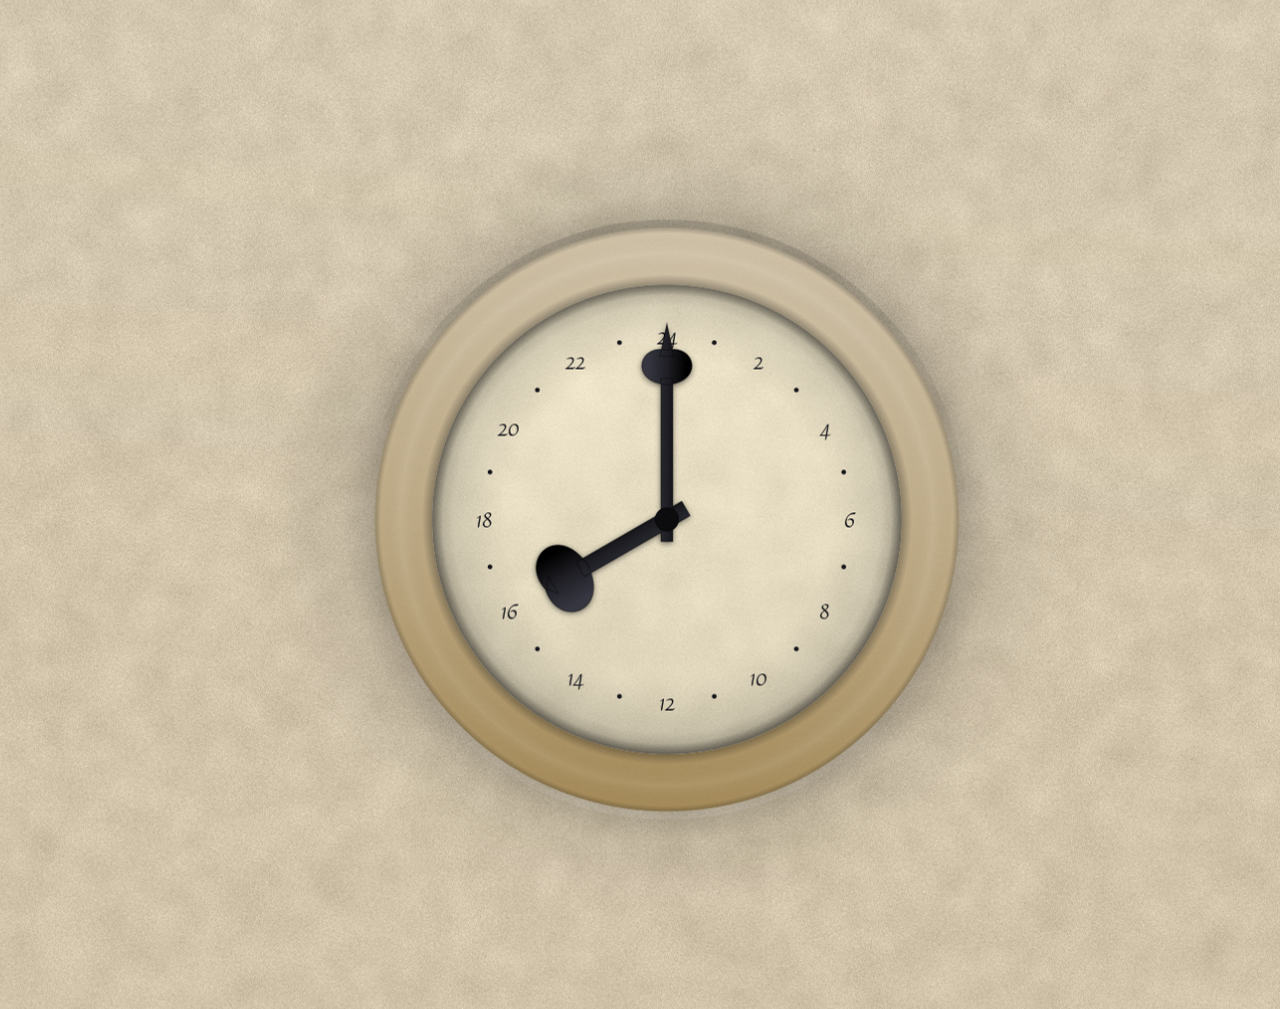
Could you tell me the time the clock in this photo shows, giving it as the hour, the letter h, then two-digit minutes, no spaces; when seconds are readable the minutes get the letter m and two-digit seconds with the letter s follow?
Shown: 16h00
